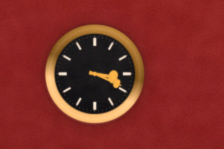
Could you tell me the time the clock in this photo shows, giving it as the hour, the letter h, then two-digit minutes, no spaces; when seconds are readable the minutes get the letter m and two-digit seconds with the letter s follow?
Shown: 3h19
